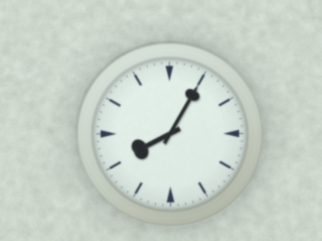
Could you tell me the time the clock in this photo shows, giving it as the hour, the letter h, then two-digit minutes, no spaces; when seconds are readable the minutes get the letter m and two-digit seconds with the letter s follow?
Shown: 8h05
